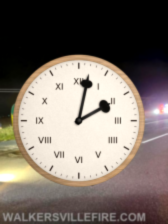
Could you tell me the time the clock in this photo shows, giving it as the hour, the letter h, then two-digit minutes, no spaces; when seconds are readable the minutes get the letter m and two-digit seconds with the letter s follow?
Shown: 2h02
